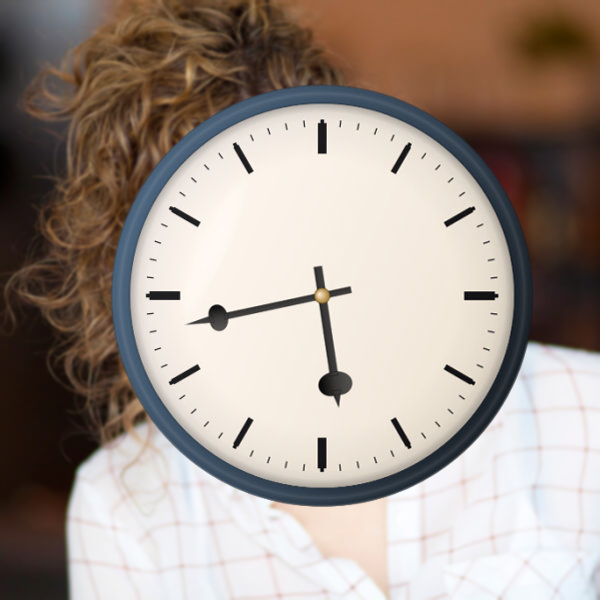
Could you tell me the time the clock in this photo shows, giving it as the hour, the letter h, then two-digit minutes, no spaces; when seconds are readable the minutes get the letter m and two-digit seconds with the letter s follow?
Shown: 5h43
